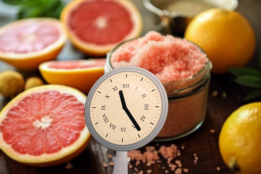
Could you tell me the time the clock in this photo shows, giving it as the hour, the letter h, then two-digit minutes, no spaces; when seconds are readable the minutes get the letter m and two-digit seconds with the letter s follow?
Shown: 11h24
